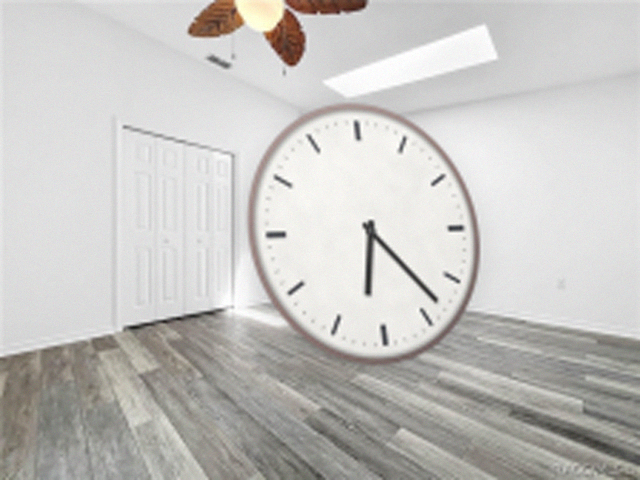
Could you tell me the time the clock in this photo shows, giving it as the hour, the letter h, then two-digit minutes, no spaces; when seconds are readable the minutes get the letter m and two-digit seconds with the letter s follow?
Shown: 6h23
